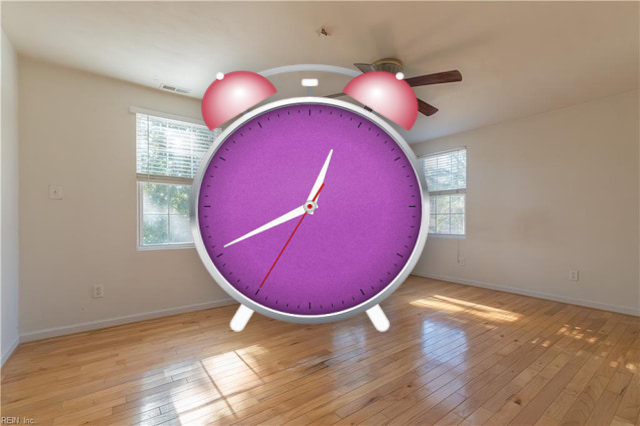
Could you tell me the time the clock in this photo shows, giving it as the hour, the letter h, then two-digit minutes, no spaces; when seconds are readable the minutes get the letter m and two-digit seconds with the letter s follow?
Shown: 12h40m35s
